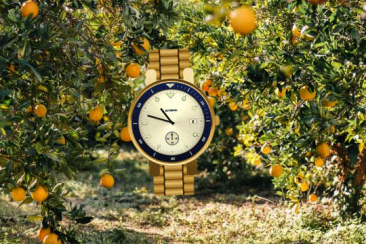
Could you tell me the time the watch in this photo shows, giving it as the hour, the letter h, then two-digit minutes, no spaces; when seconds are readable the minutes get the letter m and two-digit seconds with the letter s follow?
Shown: 10h48
